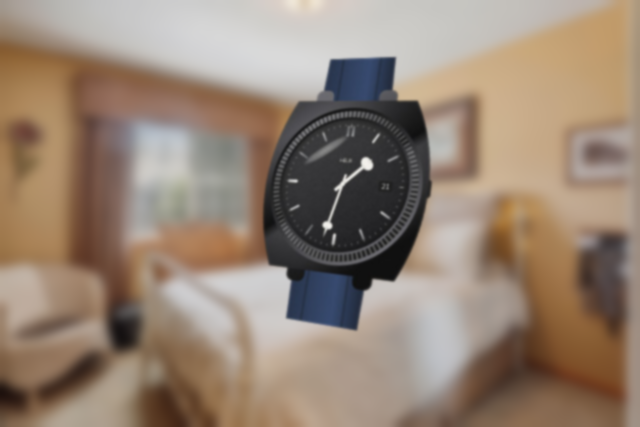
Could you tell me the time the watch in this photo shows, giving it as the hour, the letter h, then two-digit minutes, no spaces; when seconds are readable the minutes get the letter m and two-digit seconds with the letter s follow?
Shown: 1h32
